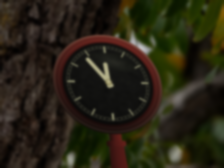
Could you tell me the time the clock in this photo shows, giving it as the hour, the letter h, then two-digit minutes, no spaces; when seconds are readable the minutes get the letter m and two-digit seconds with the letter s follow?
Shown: 11h54
